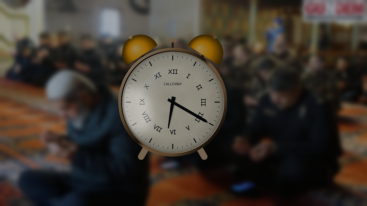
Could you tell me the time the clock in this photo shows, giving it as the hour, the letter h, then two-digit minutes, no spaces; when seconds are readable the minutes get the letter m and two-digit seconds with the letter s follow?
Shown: 6h20
